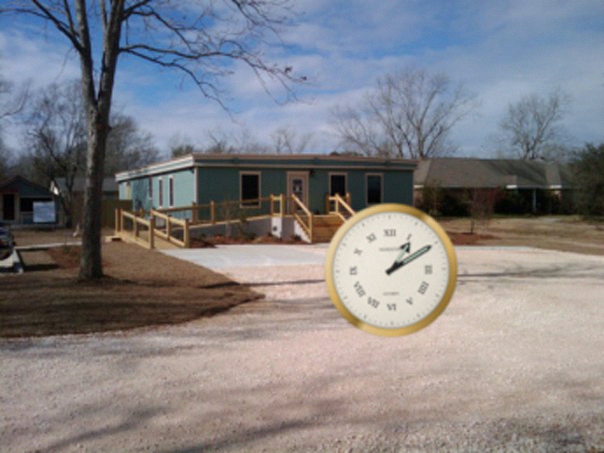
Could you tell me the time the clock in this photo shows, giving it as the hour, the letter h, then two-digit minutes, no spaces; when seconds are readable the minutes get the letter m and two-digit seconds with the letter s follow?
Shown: 1h10
